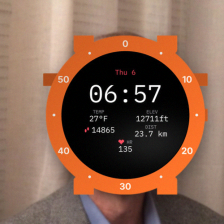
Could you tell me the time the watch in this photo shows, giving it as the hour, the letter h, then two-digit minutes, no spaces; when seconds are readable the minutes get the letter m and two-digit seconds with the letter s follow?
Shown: 6h57
